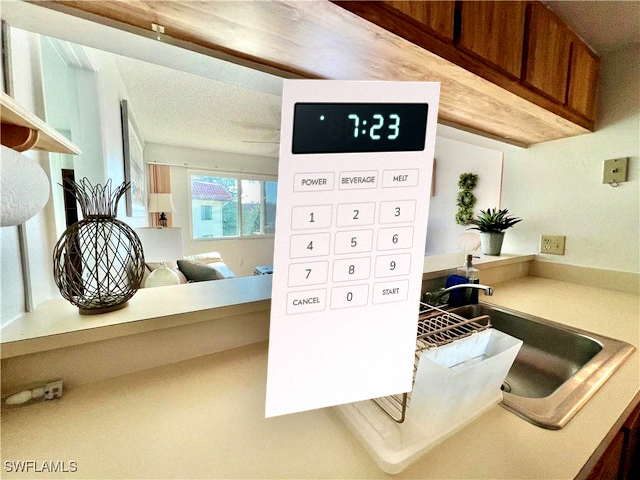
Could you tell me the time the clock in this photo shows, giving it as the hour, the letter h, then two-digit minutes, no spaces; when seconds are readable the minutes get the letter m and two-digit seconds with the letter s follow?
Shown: 7h23
